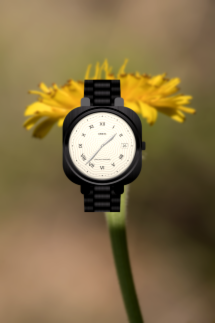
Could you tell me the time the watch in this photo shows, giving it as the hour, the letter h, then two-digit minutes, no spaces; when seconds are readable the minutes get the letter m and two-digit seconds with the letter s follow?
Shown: 1h37
